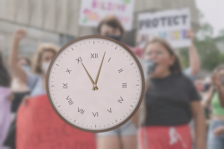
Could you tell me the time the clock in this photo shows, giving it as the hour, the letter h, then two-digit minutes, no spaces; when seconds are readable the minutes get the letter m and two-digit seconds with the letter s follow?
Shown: 11h03
